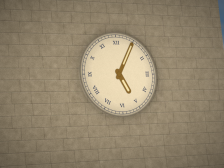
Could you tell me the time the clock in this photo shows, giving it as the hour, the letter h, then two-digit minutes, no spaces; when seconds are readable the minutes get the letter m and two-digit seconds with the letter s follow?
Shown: 5h05
